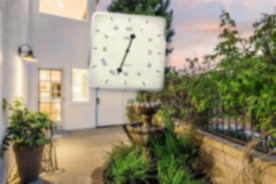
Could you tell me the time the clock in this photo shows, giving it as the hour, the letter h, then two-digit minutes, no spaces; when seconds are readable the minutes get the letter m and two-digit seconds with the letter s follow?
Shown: 12h33
